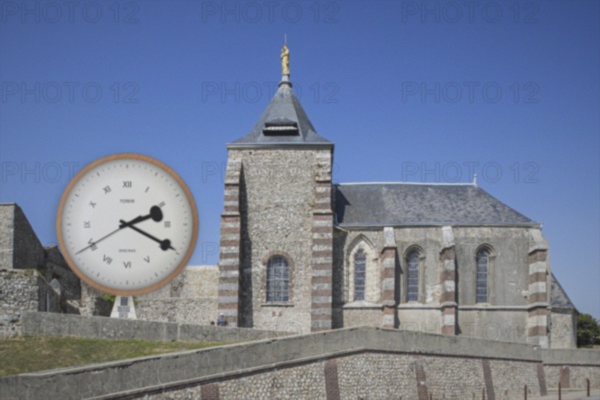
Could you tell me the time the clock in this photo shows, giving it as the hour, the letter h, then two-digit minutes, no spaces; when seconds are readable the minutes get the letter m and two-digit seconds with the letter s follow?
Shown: 2h19m40s
